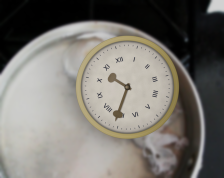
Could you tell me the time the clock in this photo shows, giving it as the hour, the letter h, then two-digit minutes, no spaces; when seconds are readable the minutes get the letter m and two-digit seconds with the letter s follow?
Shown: 10h36
